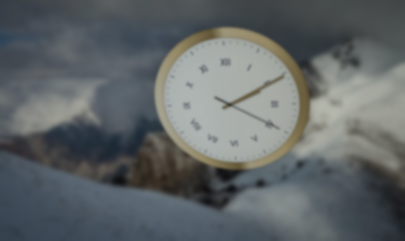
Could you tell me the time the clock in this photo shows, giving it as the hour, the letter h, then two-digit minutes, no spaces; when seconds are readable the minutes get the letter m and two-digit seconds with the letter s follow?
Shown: 2h10m20s
